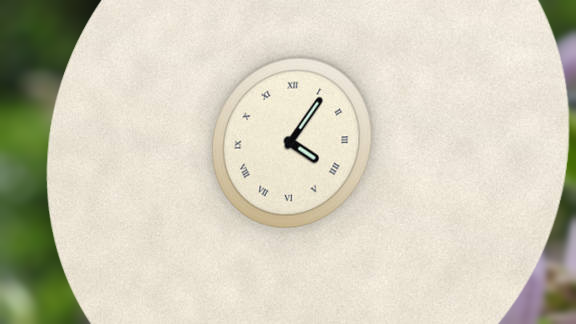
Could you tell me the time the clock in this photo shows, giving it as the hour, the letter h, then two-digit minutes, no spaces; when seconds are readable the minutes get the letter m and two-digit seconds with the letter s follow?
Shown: 4h06
